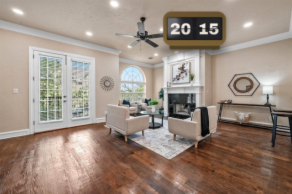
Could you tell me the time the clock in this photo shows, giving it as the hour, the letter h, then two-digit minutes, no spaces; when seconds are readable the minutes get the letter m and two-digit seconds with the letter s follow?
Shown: 20h15
